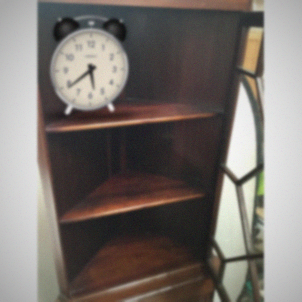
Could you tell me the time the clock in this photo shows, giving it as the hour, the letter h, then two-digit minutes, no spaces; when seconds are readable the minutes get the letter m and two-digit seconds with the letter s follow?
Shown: 5h39
